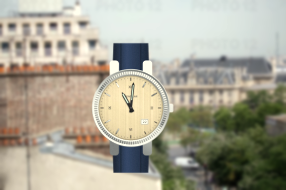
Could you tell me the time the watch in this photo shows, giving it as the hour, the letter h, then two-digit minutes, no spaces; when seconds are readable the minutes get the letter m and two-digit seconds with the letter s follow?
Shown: 11h01
